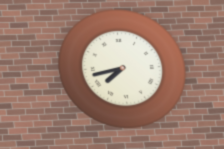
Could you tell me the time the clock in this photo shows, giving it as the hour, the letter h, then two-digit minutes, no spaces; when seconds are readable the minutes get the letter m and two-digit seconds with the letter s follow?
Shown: 7h43
